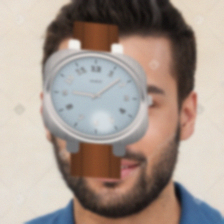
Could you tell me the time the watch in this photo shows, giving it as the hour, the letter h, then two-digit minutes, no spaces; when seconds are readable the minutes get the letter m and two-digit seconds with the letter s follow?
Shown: 9h08
